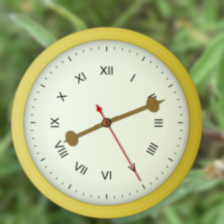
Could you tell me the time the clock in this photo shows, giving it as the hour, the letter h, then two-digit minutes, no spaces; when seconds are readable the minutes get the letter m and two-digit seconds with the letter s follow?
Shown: 8h11m25s
